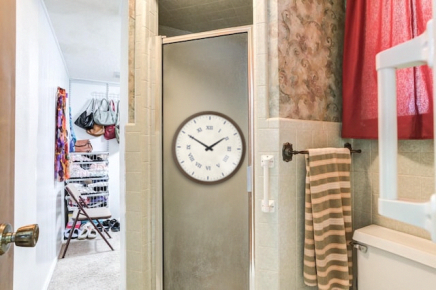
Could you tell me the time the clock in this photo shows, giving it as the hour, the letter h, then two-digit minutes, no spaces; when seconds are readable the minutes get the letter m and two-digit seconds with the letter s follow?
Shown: 1h50
